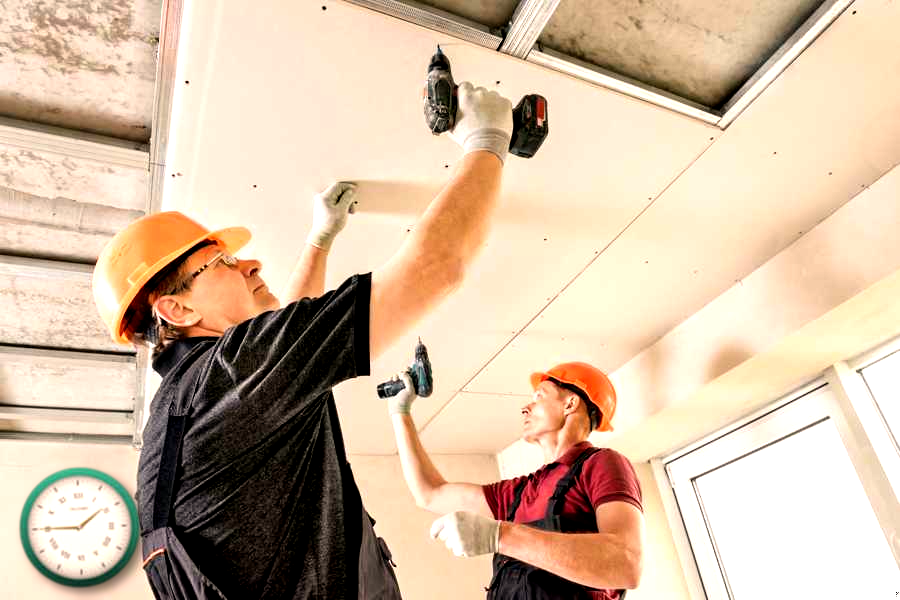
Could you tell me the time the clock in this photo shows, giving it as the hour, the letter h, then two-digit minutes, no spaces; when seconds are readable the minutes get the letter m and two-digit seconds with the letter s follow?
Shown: 1h45
